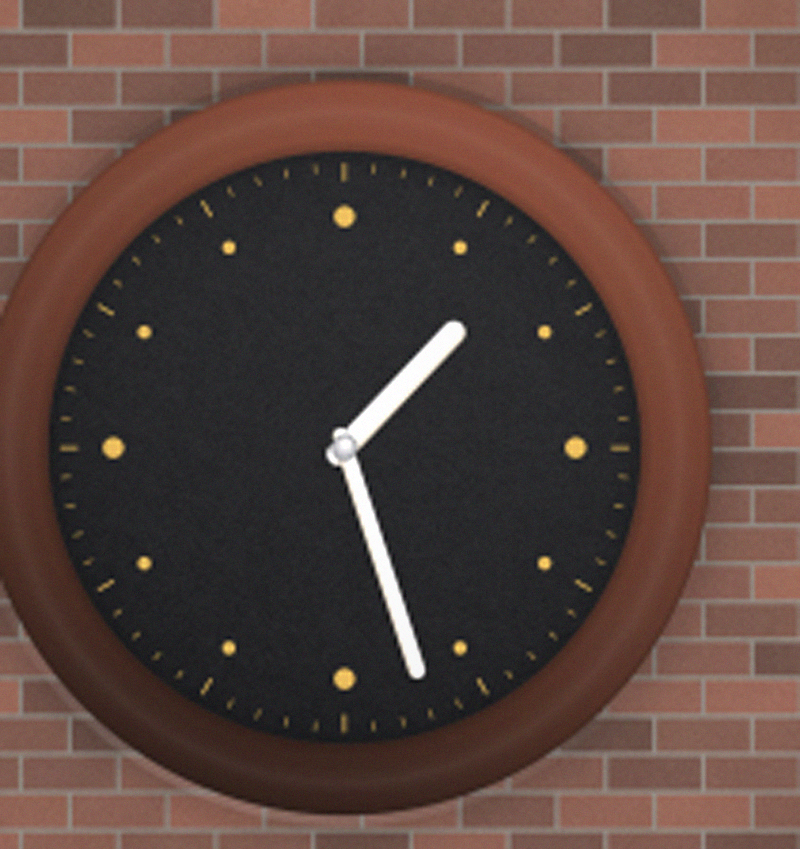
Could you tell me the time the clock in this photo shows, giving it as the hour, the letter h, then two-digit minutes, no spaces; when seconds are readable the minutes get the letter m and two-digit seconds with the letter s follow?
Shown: 1h27
